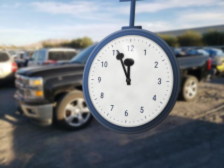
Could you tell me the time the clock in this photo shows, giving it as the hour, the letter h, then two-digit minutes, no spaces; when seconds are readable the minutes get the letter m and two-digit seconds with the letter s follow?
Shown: 11h56
